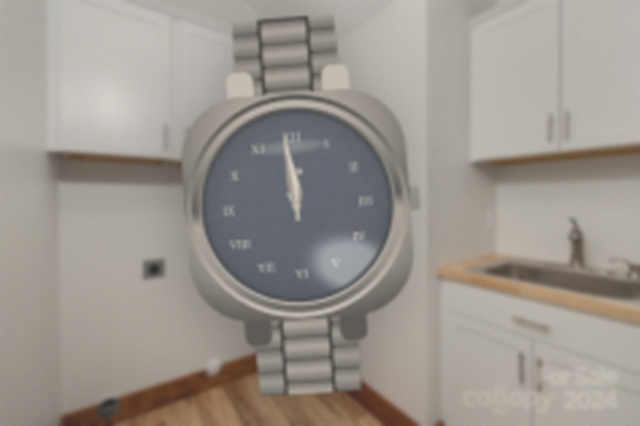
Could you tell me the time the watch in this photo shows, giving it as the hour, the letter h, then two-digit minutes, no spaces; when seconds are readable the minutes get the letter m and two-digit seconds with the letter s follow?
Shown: 11h59
